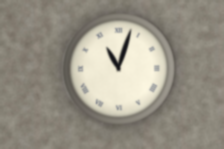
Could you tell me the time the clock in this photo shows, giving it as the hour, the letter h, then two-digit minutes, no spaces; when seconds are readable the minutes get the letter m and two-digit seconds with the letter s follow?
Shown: 11h03
